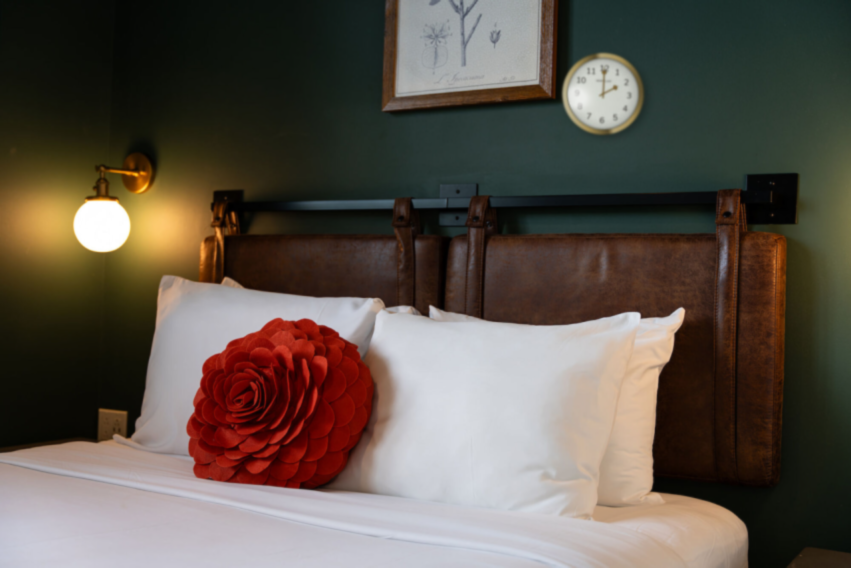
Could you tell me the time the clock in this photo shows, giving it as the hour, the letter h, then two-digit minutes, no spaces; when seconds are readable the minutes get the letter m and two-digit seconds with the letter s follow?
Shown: 2h00
